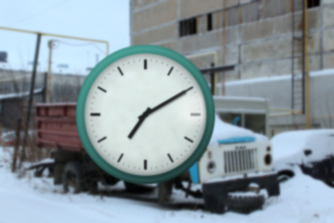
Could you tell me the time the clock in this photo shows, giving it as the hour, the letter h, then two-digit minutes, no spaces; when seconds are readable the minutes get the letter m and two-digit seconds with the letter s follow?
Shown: 7h10
